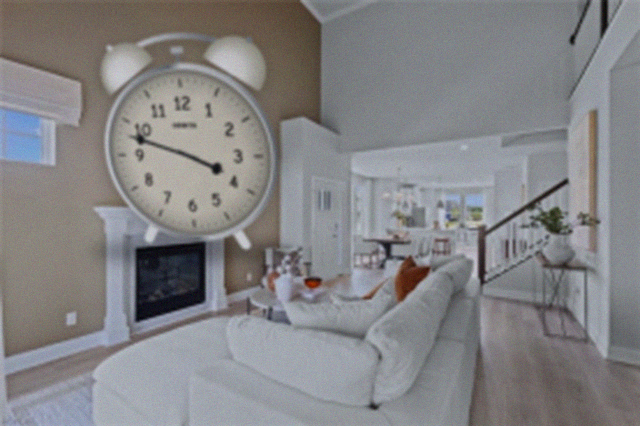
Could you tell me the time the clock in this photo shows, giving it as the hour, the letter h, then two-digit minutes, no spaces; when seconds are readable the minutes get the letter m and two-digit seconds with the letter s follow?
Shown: 3h48
